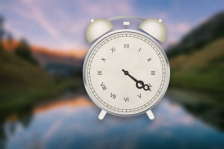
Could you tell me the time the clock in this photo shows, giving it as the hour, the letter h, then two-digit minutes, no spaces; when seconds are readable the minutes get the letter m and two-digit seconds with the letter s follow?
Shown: 4h21
